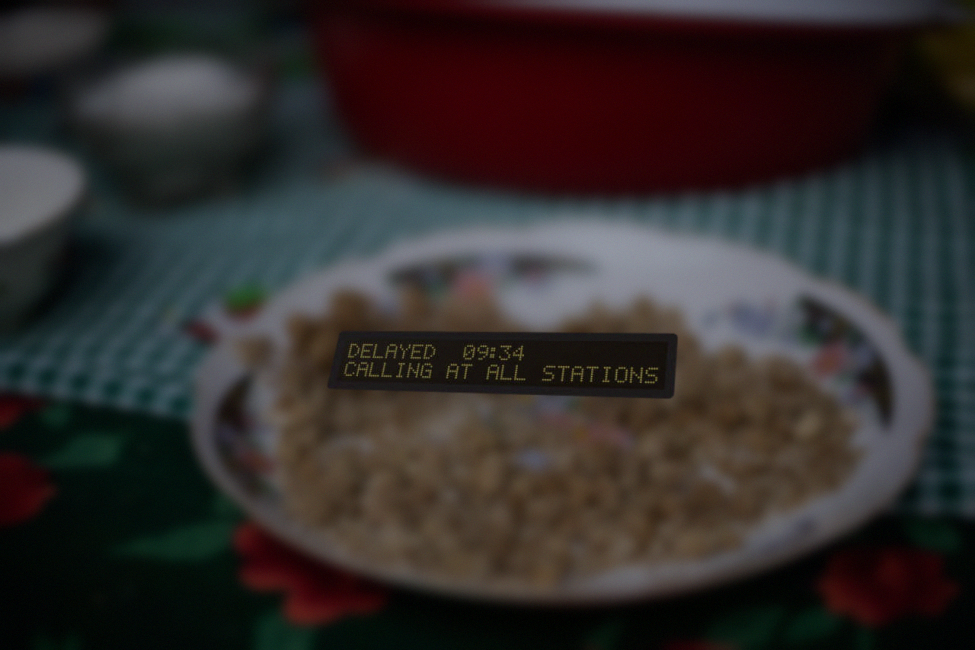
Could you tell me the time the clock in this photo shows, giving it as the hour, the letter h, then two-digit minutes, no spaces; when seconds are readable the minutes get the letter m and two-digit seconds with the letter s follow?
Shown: 9h34
